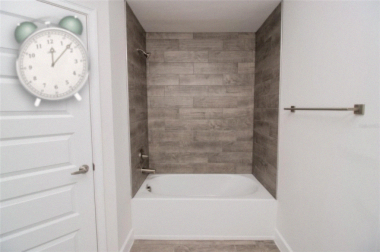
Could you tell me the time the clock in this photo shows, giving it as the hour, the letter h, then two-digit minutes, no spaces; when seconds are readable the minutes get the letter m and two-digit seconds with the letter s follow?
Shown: 12h08
